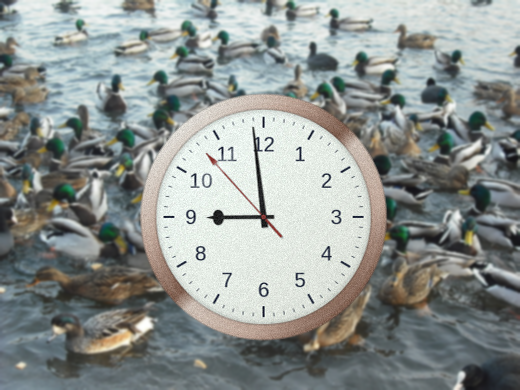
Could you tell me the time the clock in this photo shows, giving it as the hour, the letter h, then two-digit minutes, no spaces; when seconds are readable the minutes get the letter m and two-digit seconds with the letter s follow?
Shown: 8h58m53s
